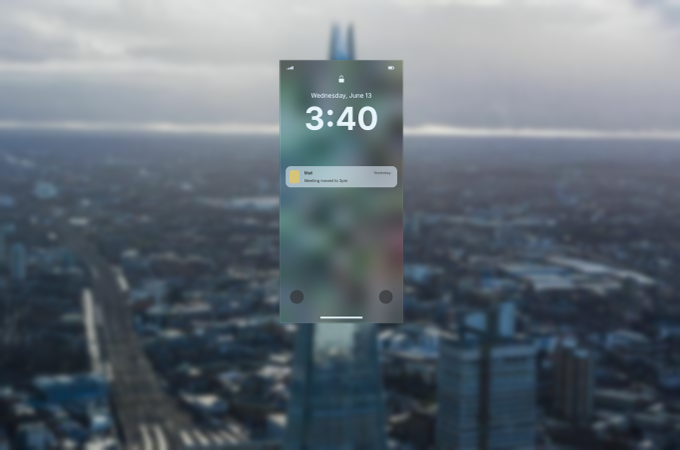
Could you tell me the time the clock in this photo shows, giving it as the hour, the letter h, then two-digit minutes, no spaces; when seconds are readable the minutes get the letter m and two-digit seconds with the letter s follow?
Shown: 3h40
